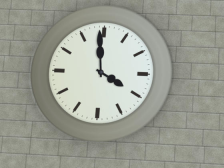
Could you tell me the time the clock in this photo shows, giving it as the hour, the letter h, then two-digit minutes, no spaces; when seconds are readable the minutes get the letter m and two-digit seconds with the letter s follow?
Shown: 3h59
